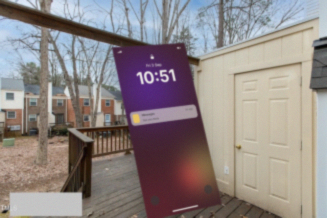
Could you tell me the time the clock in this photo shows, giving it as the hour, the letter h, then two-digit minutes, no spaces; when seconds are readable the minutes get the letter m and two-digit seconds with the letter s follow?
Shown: 10h51
